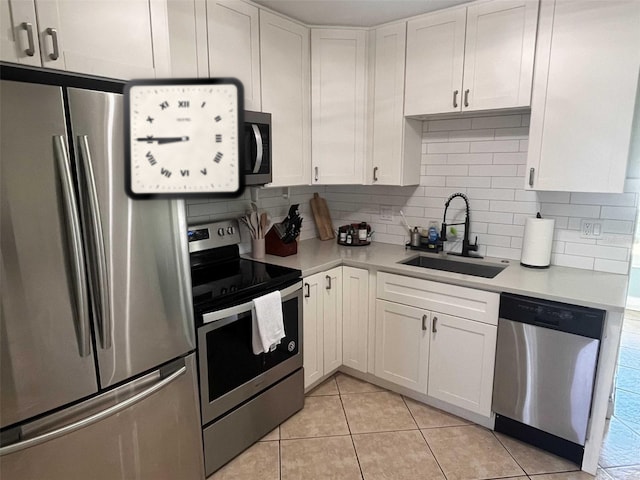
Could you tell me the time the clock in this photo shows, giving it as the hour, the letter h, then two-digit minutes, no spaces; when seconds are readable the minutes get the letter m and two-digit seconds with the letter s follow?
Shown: 8h45
